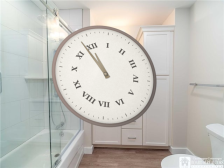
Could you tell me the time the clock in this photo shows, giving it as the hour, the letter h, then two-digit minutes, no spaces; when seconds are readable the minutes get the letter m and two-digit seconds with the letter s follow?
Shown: 11h58
